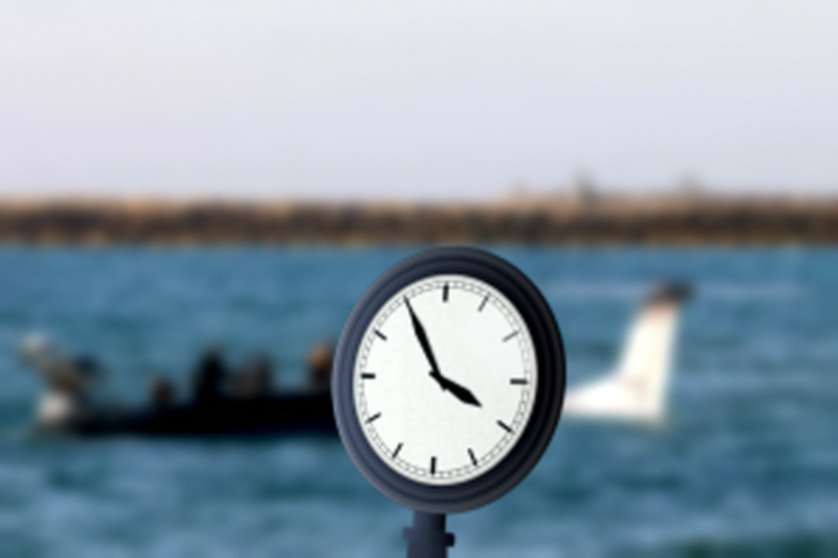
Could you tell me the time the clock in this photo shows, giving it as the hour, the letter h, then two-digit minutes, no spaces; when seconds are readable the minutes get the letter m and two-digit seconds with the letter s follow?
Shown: 3h55
